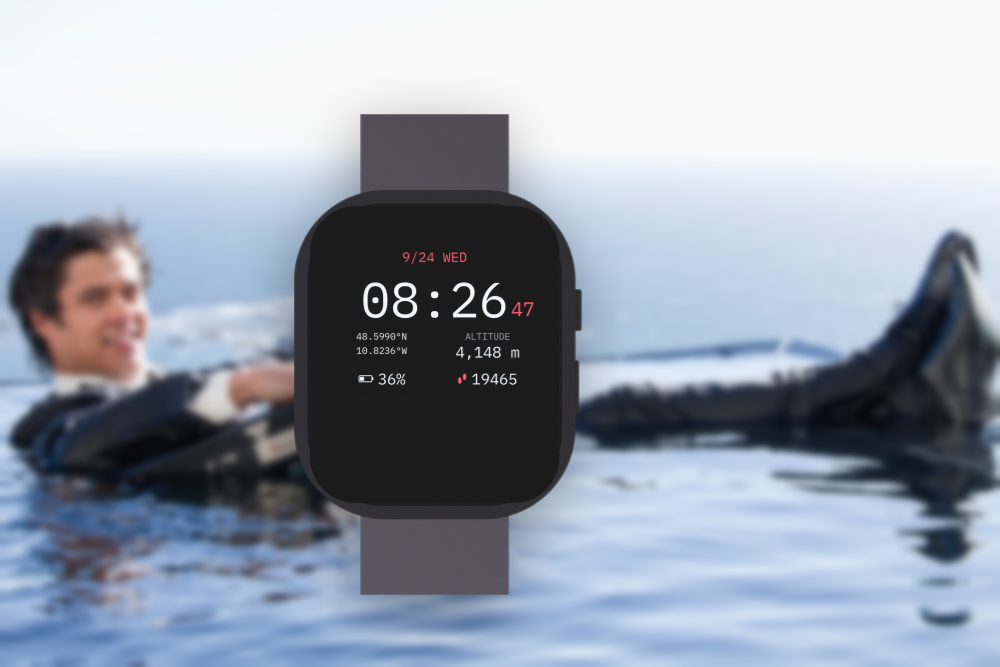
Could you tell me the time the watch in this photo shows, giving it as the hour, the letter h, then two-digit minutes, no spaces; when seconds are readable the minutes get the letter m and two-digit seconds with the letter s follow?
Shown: 8h26m47s
